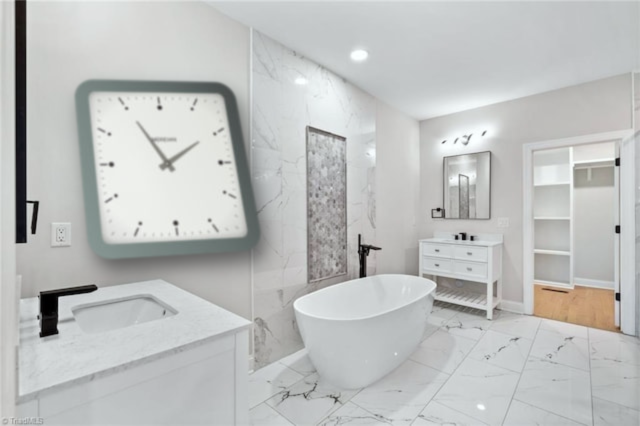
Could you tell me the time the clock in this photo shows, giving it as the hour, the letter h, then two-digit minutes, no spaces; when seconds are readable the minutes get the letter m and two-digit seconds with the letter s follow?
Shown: 1h55
